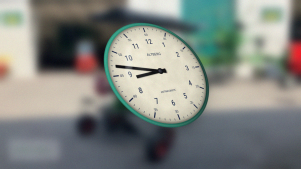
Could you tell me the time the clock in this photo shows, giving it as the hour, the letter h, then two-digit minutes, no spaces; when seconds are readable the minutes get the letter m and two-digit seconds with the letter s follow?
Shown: 8h47
